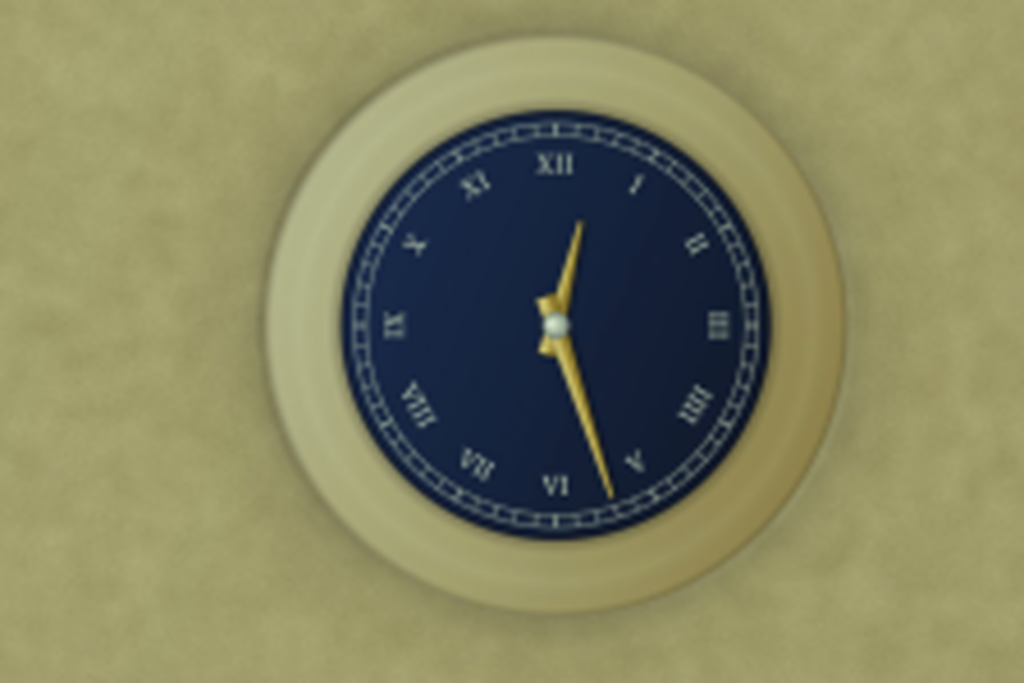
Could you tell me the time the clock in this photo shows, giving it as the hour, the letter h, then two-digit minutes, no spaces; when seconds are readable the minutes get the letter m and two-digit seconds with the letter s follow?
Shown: 12h27
